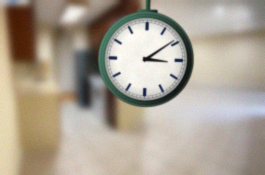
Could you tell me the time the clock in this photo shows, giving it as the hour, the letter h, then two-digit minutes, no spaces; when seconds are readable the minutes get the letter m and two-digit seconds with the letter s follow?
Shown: 3h09
